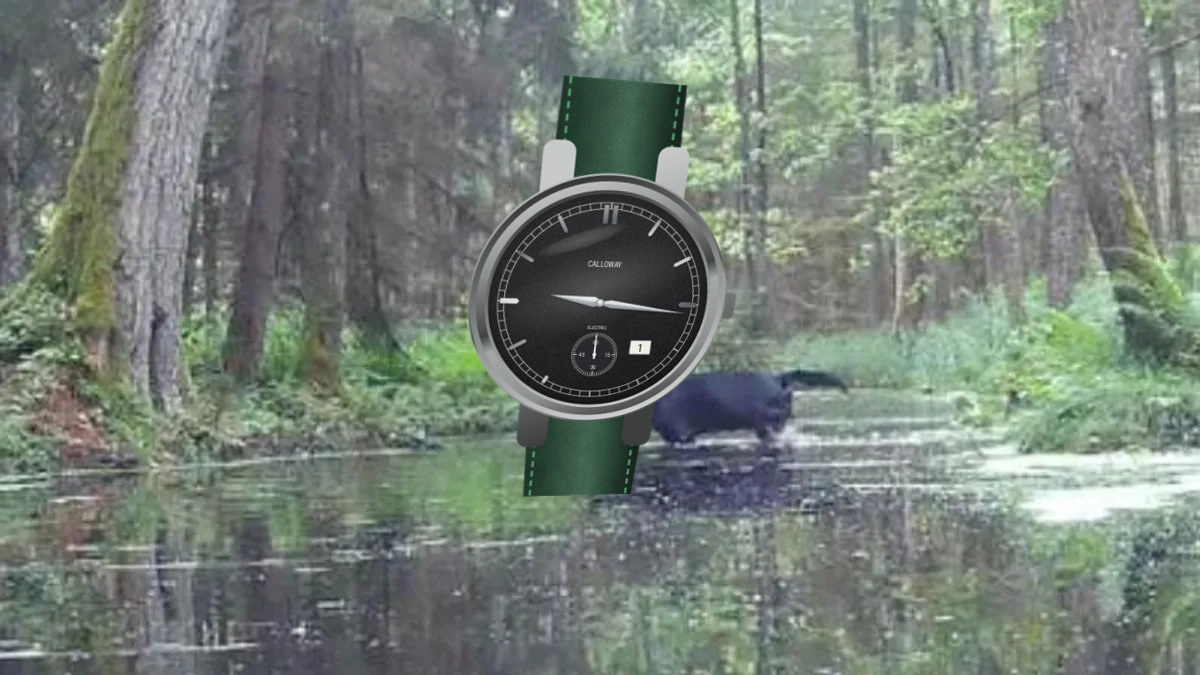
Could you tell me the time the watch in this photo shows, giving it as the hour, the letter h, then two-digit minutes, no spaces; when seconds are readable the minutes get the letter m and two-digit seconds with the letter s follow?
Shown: 9h16
